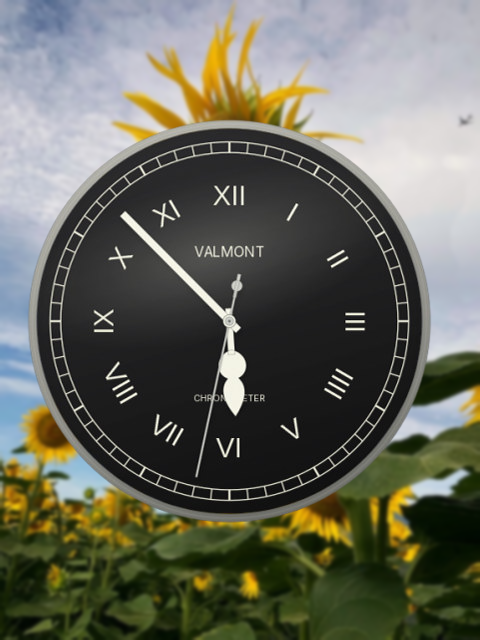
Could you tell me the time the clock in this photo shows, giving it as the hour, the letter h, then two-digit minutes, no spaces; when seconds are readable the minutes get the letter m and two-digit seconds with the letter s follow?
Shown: 5h52m32s
